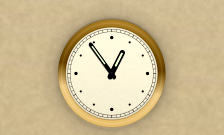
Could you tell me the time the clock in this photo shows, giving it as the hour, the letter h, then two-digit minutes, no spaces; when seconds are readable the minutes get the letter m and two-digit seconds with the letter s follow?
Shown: 12h54
